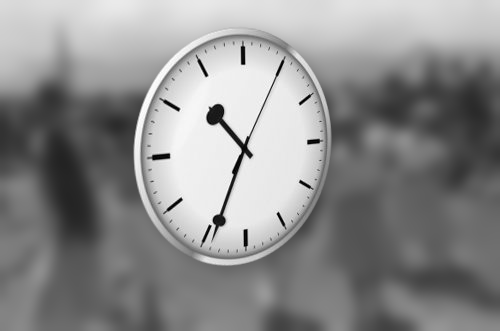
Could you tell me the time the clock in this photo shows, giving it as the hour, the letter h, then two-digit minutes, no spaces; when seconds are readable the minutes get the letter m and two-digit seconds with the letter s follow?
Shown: 10h34m05s
